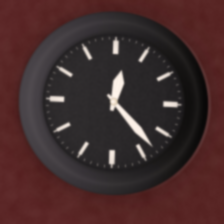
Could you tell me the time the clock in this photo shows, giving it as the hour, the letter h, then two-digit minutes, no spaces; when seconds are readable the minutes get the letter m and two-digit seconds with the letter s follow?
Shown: 12h23
